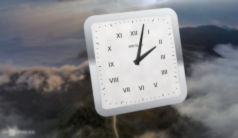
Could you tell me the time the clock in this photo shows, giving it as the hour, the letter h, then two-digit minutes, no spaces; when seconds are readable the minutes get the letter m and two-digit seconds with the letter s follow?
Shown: 2h03
